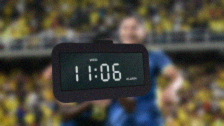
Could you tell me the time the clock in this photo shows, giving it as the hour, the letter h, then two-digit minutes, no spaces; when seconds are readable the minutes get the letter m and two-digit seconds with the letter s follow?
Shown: 11h06
